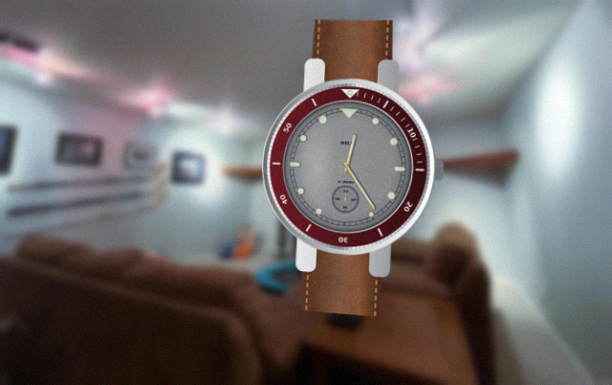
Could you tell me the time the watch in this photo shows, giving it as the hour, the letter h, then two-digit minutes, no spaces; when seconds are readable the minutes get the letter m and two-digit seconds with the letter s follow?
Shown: 12h24
